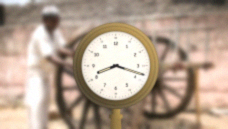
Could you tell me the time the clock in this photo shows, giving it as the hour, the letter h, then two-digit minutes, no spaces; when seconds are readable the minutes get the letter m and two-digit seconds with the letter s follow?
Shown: 8h18
